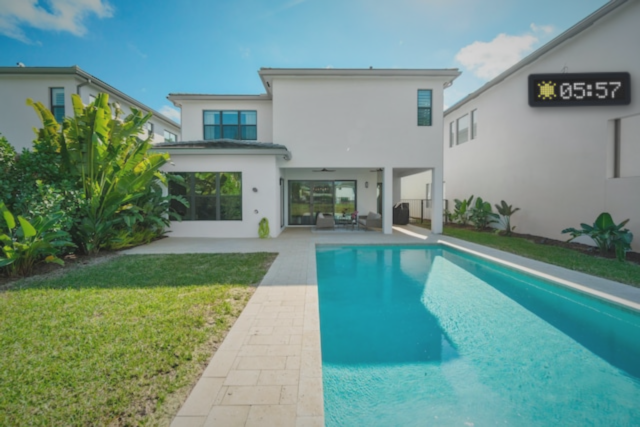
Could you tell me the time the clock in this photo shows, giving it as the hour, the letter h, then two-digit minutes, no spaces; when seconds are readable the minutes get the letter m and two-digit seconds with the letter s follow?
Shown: 5h57
